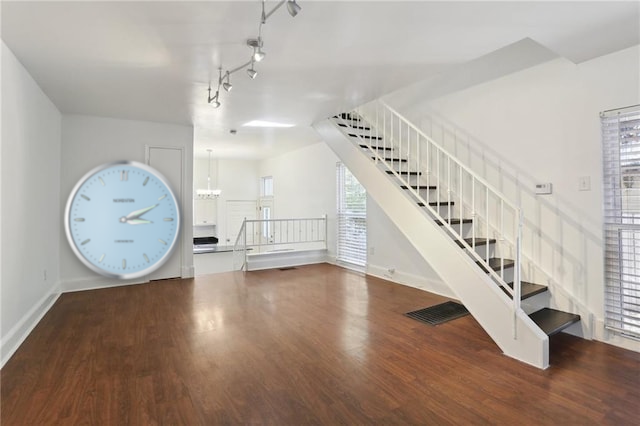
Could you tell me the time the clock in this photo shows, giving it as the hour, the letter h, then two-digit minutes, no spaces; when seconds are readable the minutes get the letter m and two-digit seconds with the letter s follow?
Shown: 3h11
